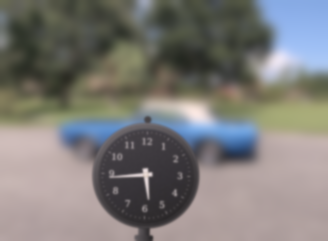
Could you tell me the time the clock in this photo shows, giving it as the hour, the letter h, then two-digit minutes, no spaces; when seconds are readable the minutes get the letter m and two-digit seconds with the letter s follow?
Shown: 5h44
